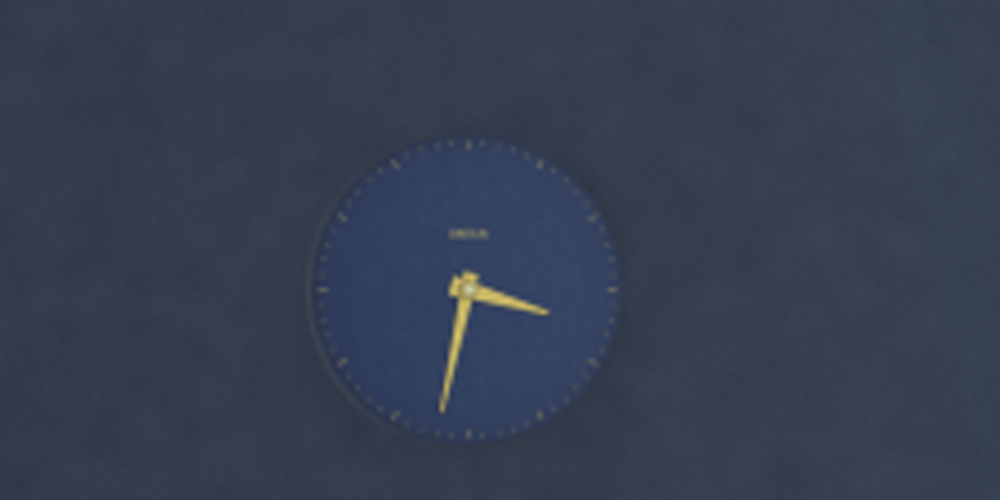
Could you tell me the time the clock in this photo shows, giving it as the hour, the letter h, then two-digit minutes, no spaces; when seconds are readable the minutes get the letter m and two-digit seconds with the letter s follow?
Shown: 3h32
